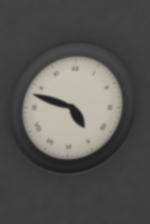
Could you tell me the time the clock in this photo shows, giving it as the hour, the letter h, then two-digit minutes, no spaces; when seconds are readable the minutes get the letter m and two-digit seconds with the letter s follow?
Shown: 4h48
